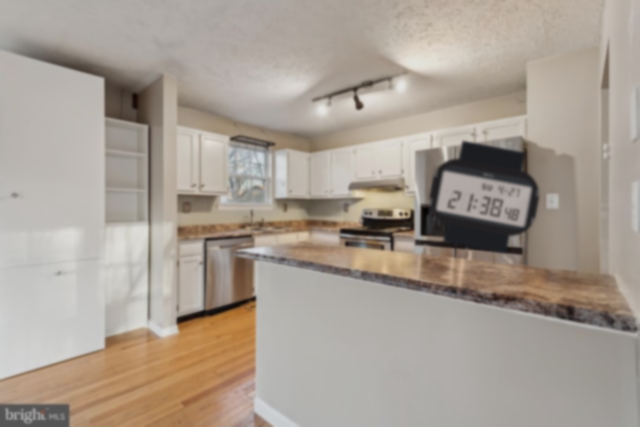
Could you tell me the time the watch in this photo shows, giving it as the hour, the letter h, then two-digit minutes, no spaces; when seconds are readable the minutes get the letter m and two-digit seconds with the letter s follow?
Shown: 21h38
